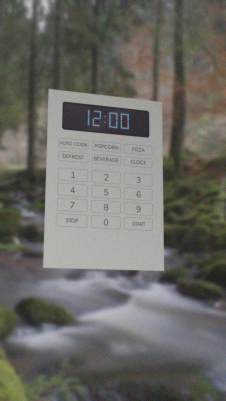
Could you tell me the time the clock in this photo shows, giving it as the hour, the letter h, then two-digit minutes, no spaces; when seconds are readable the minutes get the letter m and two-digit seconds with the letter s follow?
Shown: 12h00
